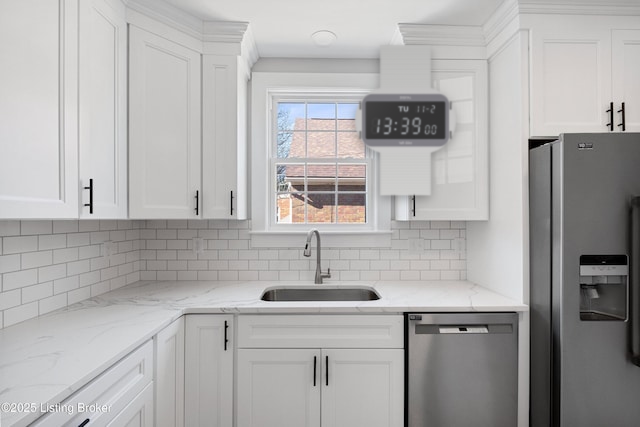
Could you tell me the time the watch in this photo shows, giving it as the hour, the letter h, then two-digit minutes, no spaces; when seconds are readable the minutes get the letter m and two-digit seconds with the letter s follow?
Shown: 13h39
